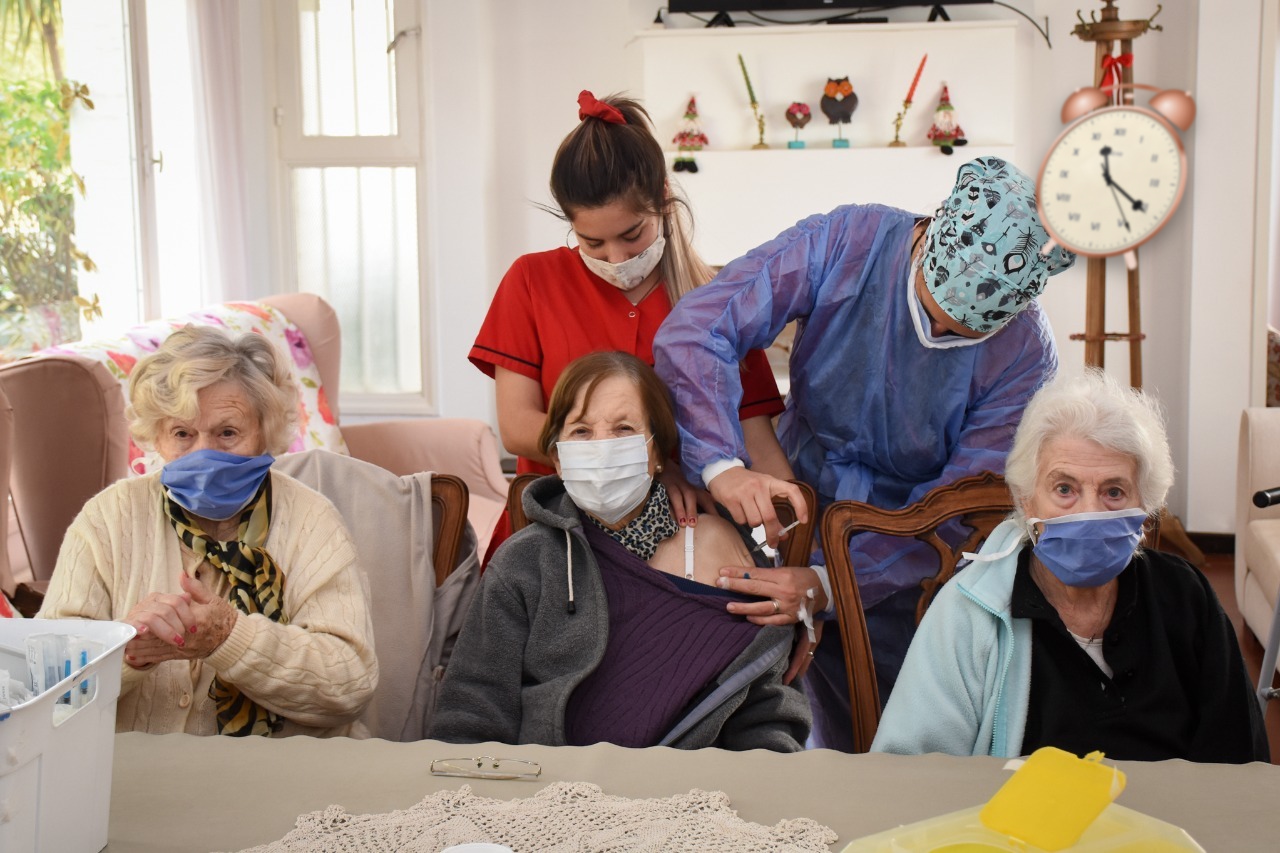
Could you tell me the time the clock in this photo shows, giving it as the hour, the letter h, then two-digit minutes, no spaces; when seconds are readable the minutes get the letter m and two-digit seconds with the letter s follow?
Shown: 11h20m24s
